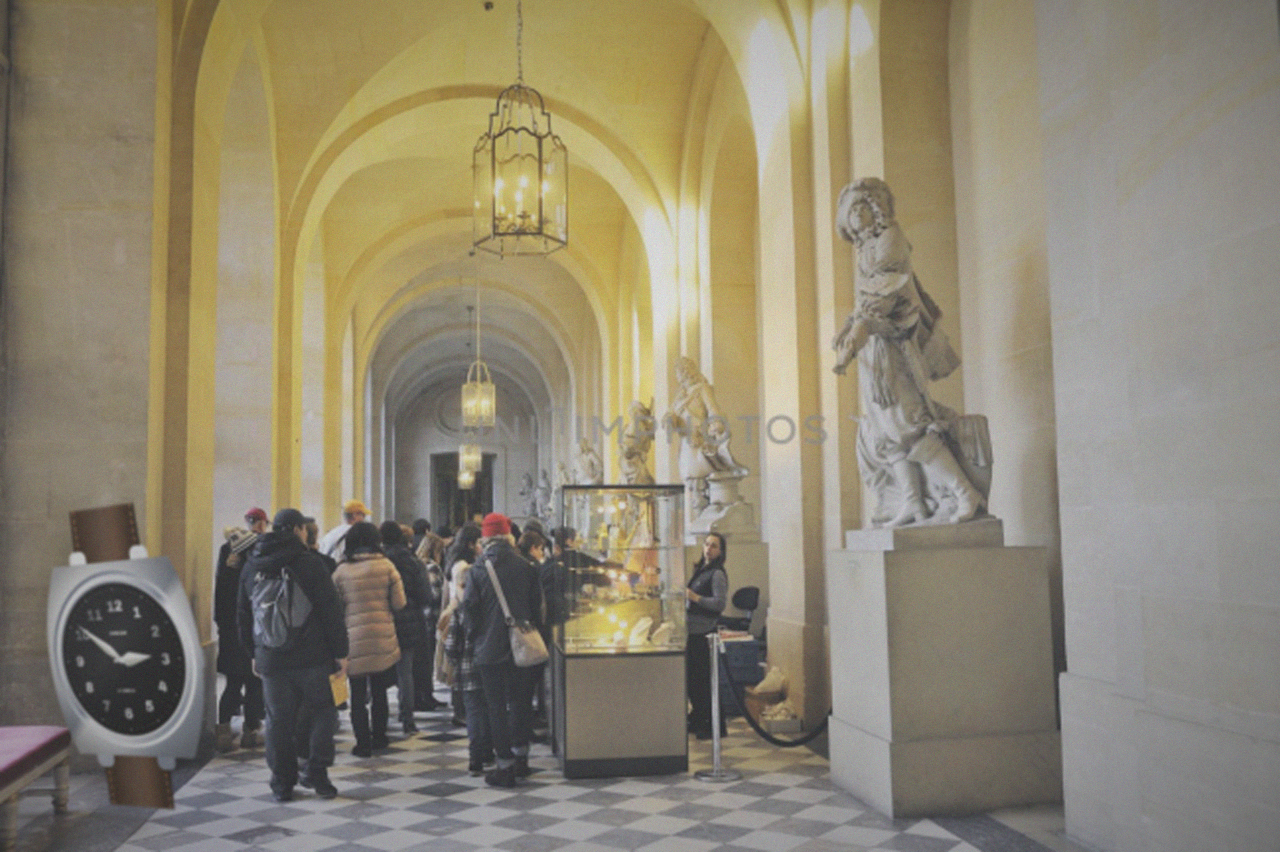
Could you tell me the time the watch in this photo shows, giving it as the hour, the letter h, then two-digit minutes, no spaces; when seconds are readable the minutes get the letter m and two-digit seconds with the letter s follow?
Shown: 2h51
